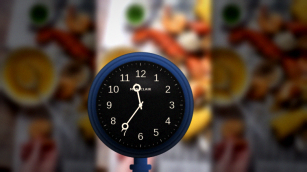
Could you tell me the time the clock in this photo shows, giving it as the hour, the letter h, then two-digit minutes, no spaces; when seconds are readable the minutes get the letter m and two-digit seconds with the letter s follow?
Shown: 11h36
